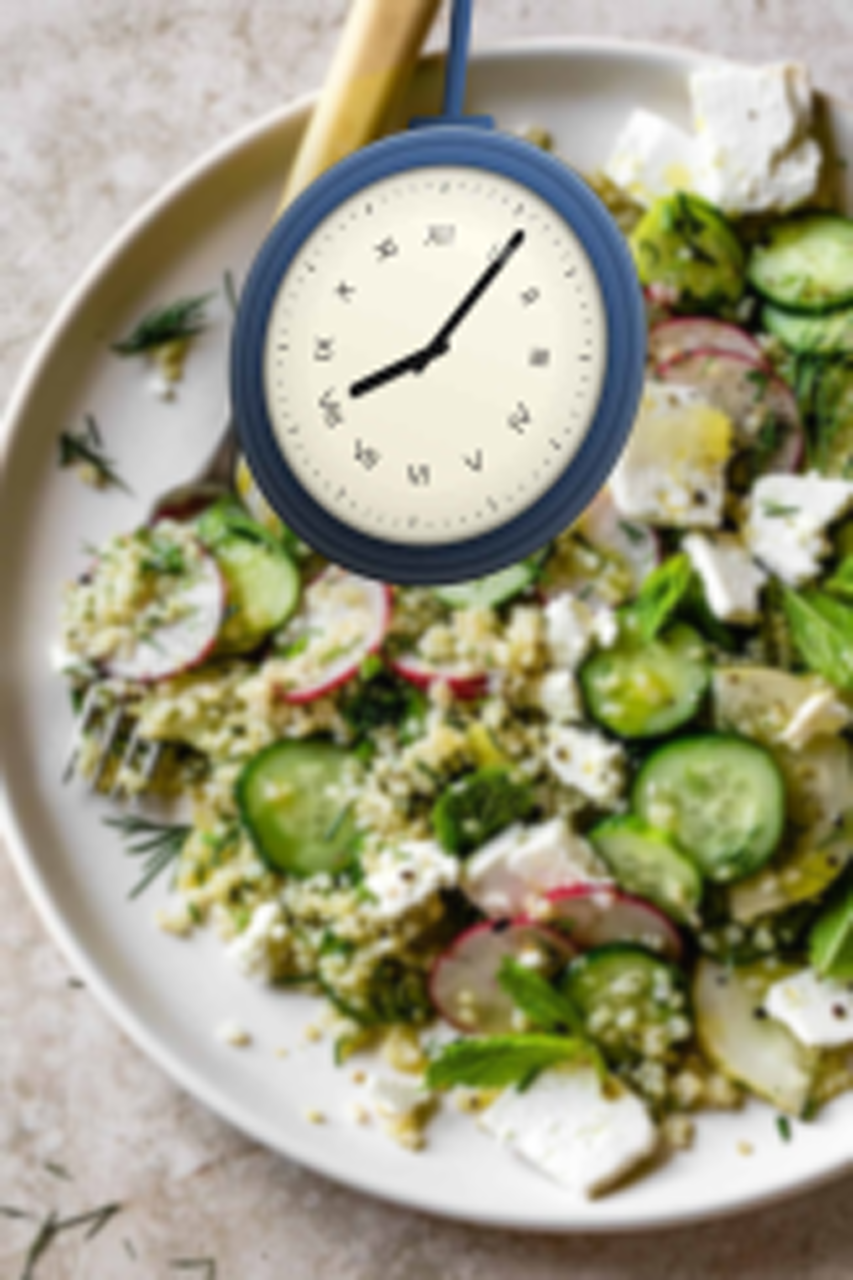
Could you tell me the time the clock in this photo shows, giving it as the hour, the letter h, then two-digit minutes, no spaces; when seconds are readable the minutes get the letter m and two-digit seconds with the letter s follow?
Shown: 8h06
